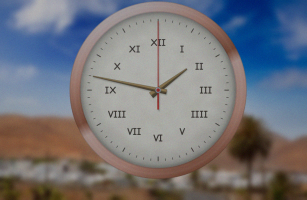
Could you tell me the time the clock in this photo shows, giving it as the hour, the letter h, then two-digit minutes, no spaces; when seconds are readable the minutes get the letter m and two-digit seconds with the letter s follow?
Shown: 1h47m00s
